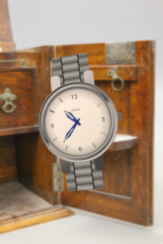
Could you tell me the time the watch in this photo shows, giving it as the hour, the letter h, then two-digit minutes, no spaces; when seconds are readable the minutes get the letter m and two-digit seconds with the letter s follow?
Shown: 10h37
